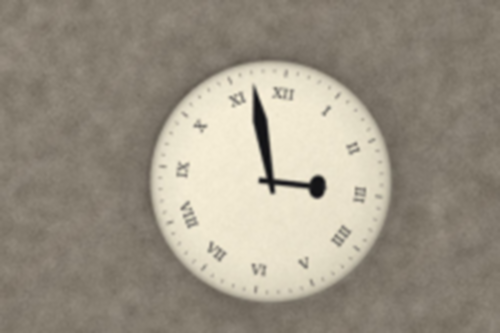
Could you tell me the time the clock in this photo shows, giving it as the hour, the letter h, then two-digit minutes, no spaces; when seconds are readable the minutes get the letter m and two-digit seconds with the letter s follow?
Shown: 2h57
